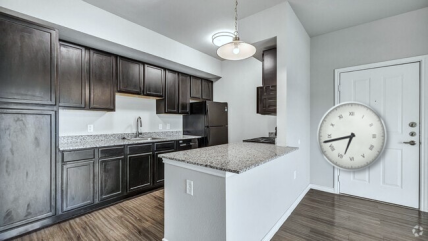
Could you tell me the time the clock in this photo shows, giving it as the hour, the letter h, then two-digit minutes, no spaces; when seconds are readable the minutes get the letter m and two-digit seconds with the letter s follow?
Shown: 6h43
